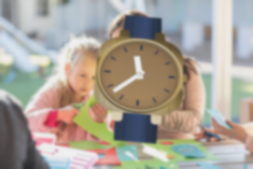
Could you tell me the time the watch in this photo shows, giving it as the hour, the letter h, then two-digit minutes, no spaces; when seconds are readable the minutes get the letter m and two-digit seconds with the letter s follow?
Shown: 11h38
